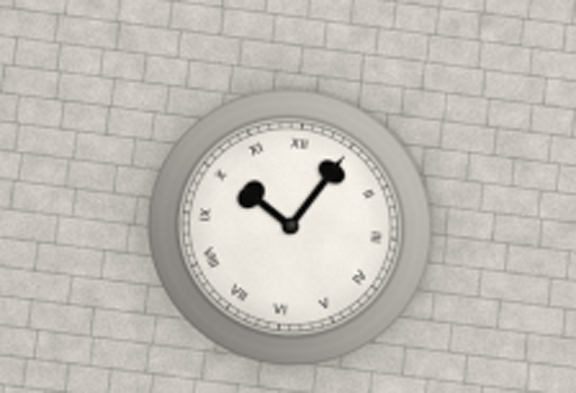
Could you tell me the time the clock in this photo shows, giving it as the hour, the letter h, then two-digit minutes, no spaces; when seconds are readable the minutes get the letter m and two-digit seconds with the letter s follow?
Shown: 10h05
